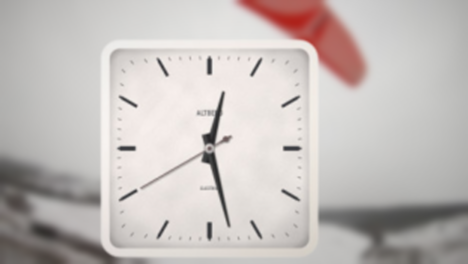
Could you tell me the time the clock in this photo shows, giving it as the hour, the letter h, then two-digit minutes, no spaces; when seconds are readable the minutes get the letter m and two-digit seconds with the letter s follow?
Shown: 12h27m40s
